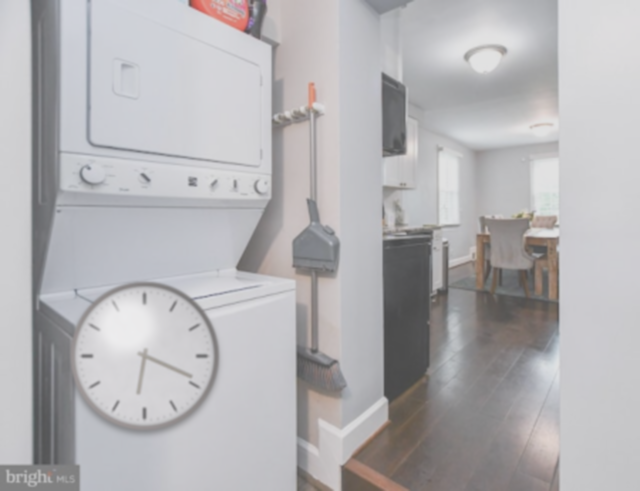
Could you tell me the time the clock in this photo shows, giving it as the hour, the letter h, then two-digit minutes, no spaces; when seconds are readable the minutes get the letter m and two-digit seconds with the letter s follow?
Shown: 6h19
